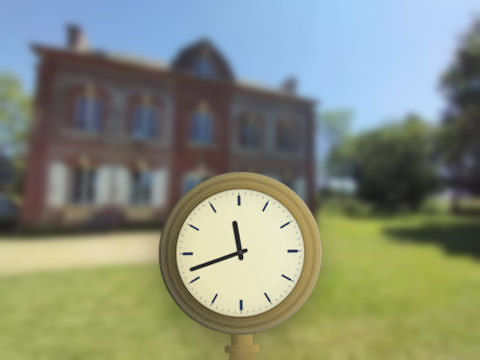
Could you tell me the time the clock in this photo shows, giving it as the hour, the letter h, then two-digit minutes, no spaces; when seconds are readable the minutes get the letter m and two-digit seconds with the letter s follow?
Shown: 11h42
